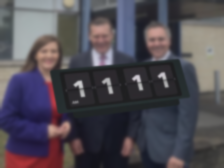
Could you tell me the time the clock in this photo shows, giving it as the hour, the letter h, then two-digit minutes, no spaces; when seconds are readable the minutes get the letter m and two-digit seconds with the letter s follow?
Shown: 11h11
